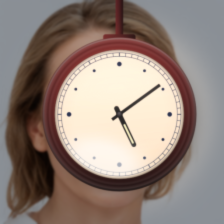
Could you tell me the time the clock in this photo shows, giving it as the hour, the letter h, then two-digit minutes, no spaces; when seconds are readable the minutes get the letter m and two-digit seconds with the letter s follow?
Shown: 5h09
